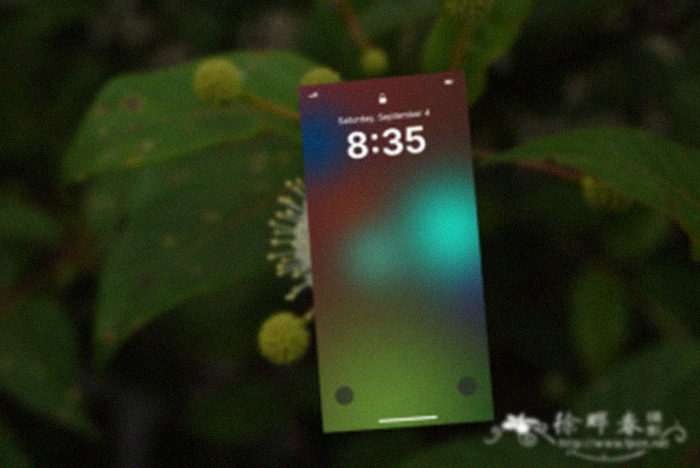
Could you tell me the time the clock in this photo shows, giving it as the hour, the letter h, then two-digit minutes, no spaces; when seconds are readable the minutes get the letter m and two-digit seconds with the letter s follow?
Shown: 8h35
